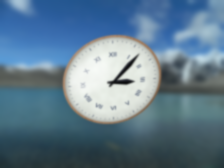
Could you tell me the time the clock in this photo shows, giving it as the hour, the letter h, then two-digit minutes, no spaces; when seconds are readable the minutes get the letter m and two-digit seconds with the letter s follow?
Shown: 3h07
